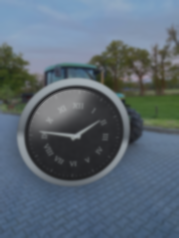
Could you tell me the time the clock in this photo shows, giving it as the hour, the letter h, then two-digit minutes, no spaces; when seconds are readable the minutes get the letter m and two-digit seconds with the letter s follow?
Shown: 1h46
